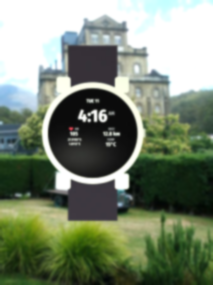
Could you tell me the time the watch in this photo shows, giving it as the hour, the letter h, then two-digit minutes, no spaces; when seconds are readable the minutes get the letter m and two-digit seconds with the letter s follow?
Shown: 4h16
